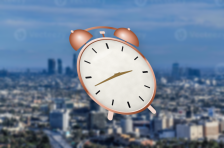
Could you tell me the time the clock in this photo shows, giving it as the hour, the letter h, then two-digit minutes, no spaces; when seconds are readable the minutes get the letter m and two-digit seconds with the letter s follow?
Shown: 2h42
